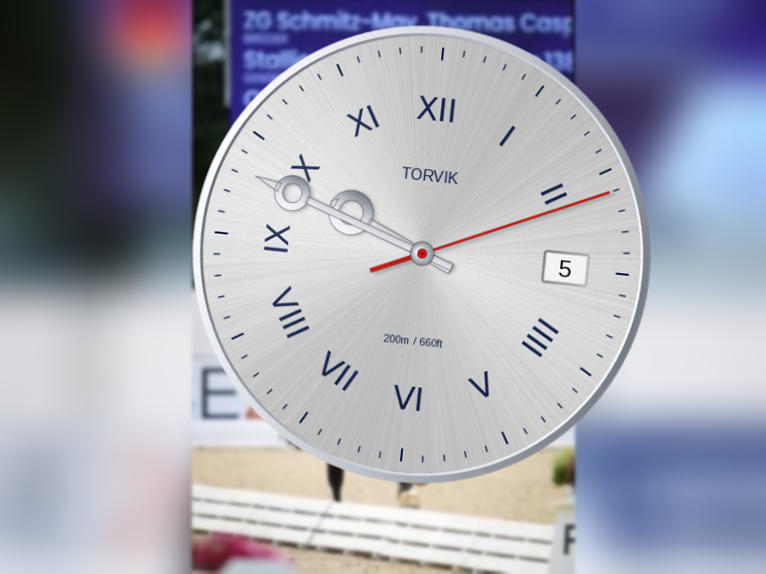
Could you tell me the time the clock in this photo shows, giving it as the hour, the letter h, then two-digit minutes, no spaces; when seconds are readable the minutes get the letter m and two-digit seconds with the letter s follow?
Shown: 9h48m11s
